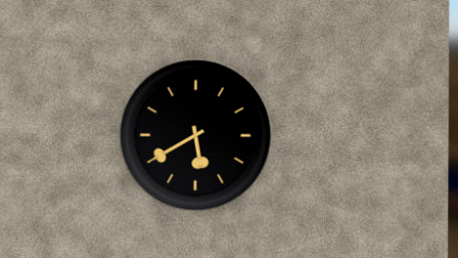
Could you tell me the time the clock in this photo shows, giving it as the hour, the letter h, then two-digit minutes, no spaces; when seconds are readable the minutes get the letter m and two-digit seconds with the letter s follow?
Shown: 5h40
